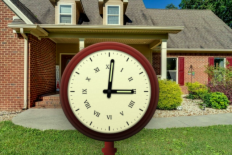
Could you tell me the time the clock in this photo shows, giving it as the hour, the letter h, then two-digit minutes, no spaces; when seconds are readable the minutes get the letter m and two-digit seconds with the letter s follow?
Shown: 3h01
